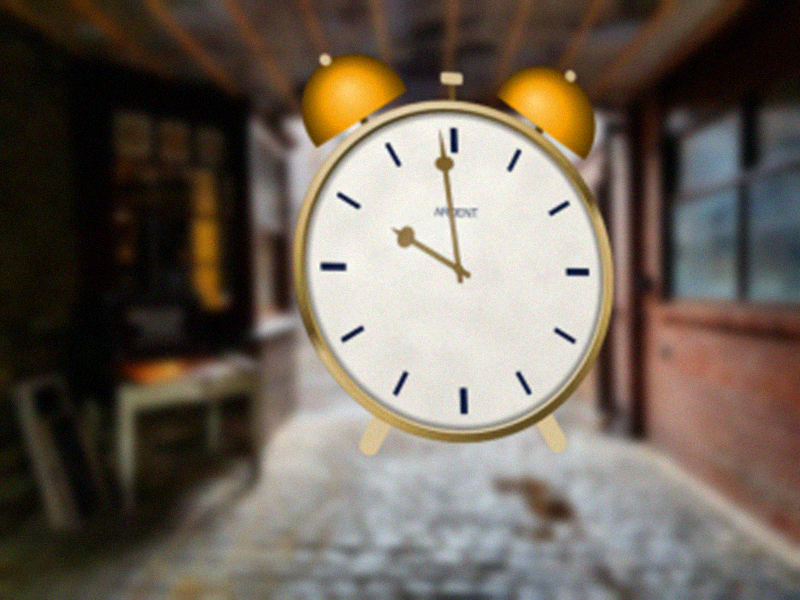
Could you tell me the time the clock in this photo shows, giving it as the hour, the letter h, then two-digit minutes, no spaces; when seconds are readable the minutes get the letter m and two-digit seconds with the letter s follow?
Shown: 9h59
